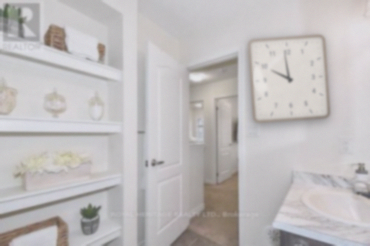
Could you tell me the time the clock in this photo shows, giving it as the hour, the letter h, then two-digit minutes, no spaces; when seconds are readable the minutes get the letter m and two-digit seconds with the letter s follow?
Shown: 9h59
